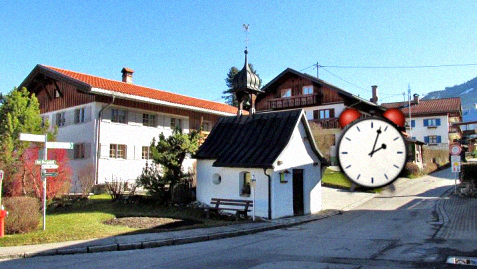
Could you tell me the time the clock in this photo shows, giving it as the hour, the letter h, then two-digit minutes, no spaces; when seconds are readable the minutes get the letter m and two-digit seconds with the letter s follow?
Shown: 2h03
